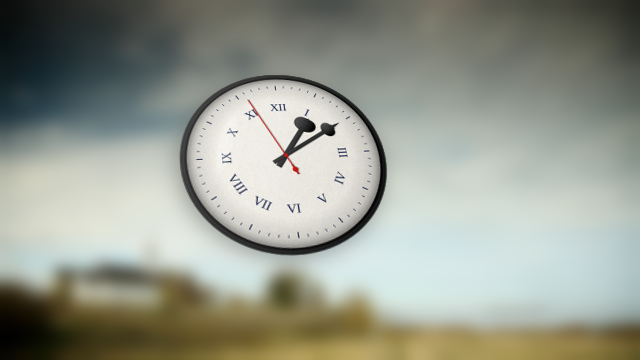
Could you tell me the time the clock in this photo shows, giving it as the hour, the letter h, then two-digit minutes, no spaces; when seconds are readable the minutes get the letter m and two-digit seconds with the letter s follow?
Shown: 1h09m56s
